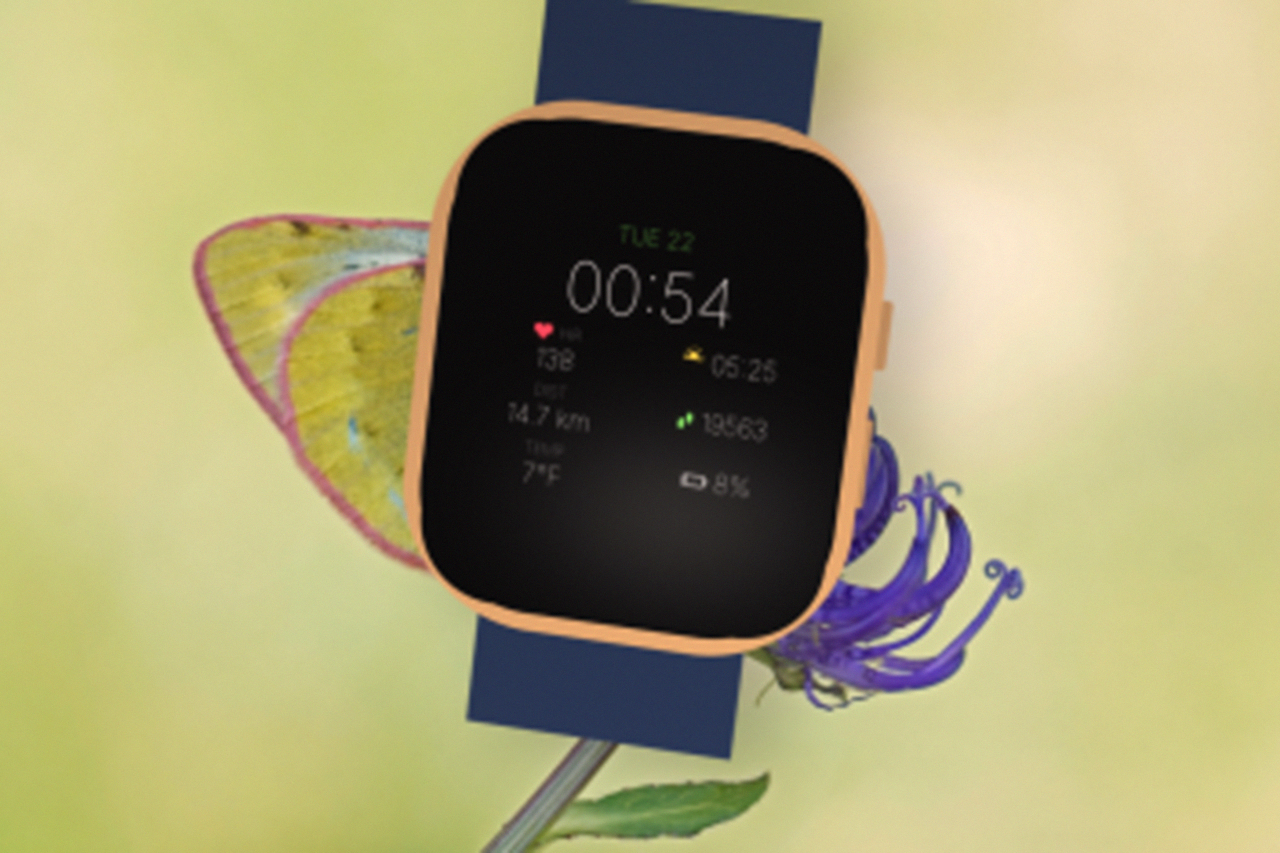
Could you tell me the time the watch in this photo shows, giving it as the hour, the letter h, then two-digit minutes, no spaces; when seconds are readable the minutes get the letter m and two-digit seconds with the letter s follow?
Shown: 0h54
